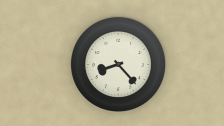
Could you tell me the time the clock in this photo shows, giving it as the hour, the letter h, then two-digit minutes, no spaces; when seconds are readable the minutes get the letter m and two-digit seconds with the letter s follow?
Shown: 8h23
